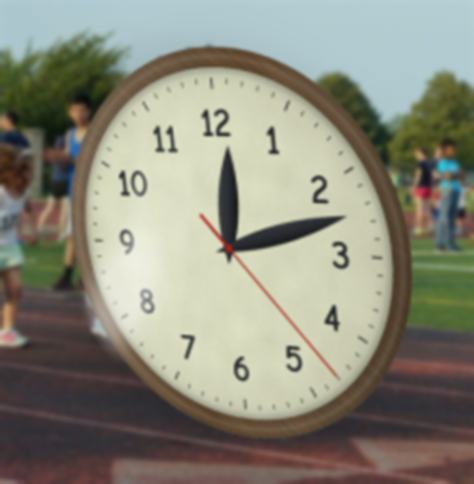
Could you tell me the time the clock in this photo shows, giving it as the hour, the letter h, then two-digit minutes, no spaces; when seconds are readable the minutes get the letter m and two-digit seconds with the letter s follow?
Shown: 12h12m23s
